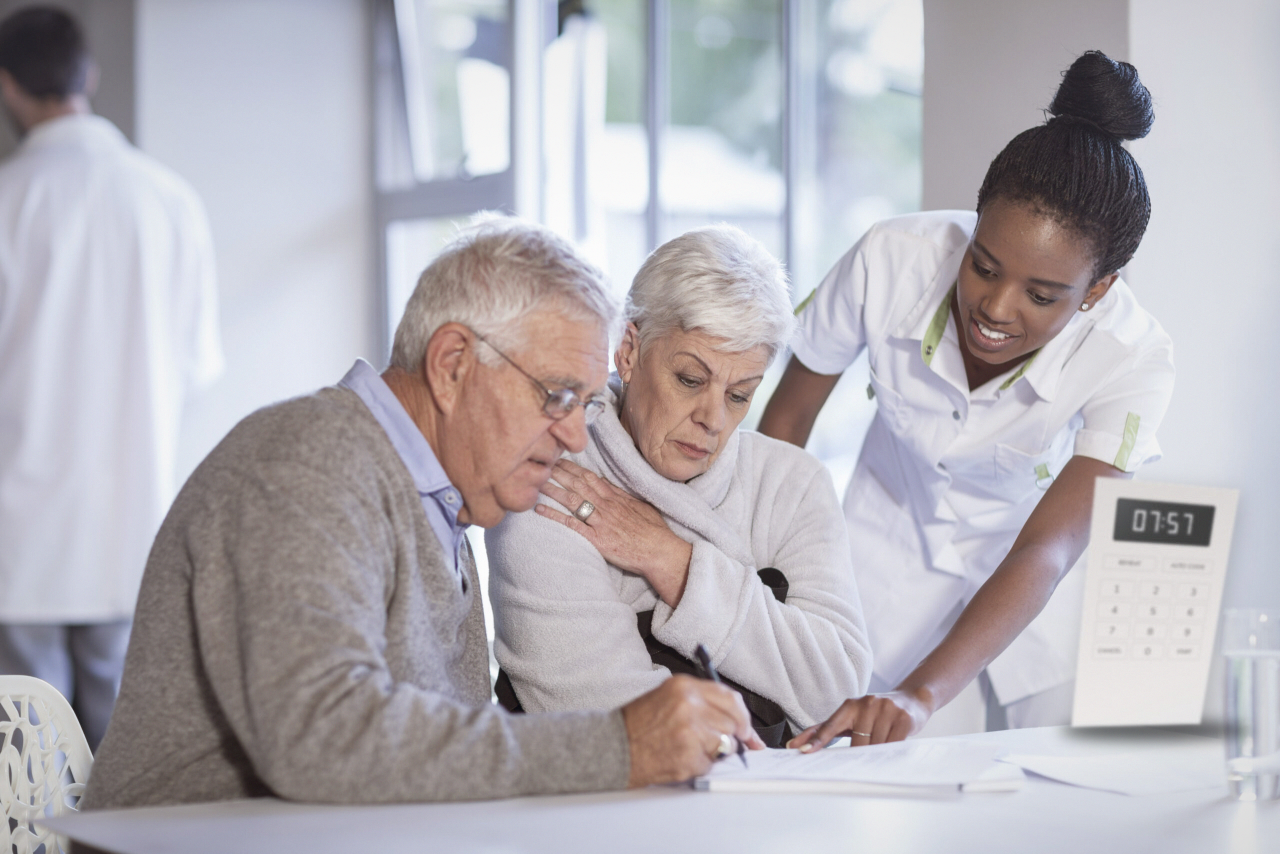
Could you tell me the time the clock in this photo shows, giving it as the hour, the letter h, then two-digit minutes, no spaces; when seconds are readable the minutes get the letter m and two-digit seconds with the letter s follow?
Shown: 7h57
